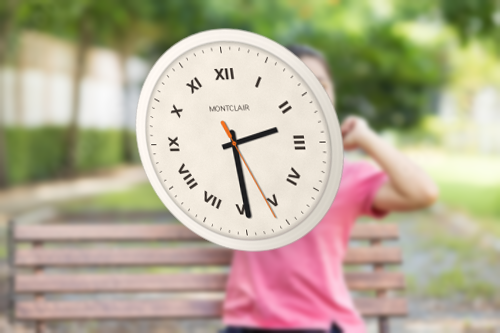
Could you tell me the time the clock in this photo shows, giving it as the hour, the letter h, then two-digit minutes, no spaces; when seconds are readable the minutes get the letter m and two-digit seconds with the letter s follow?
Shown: 2h29m26s
